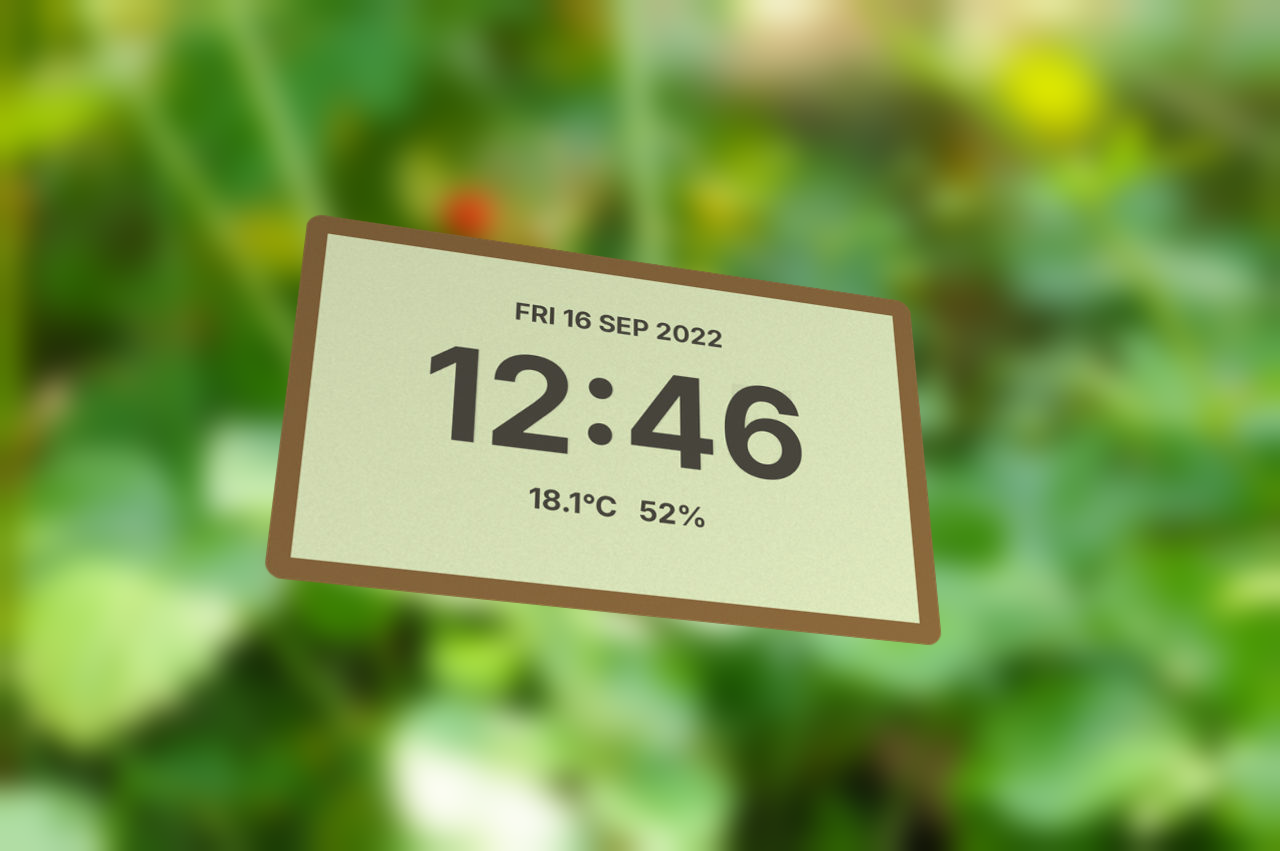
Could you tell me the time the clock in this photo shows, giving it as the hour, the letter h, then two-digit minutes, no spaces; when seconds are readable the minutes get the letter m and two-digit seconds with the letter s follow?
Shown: 12h46
